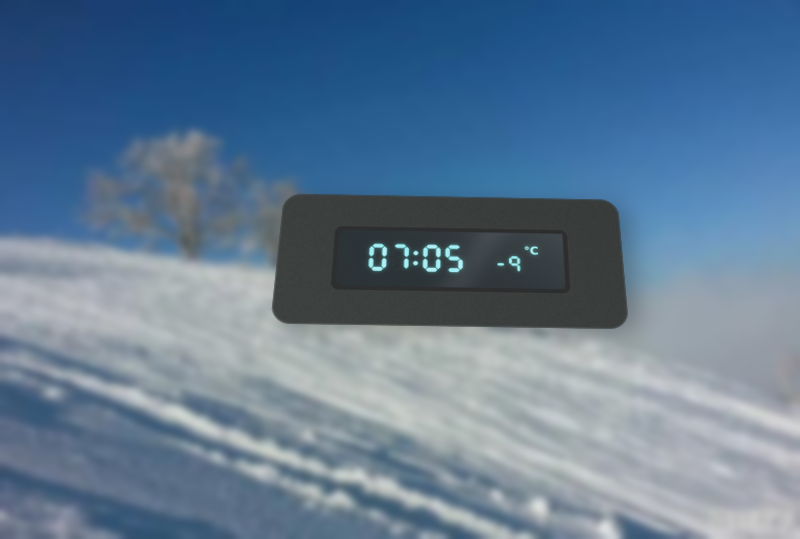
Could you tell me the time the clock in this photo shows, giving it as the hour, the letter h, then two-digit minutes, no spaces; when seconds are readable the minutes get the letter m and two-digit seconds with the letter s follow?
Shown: 7h05
